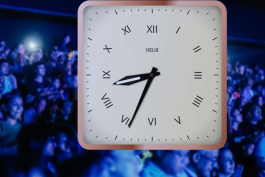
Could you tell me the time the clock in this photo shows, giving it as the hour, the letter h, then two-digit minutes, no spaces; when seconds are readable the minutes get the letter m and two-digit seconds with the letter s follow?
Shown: 8h34
